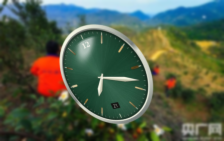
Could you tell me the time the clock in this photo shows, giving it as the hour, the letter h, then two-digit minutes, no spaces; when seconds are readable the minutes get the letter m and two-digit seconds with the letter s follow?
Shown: 7h18
